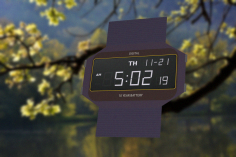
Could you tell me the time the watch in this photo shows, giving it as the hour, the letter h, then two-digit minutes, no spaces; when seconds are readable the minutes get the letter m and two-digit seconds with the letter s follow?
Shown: 5h02m19s
